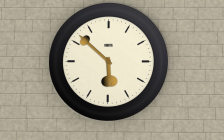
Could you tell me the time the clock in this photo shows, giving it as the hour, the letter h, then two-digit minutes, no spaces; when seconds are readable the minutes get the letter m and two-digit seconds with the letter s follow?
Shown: 5h52
